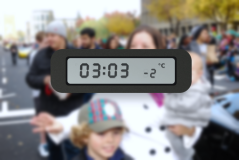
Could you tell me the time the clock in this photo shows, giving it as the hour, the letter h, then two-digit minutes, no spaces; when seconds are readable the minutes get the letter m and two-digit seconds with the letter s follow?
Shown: 3h03
